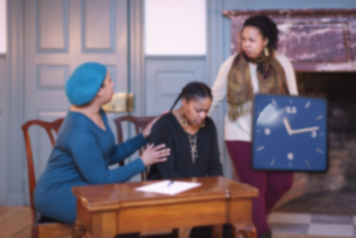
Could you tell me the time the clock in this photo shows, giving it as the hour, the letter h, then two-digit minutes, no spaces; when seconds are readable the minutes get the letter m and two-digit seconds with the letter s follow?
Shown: 11h13
